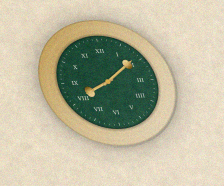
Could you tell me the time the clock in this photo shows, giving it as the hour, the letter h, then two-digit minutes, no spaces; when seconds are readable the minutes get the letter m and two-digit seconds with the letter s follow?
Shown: 8h09
